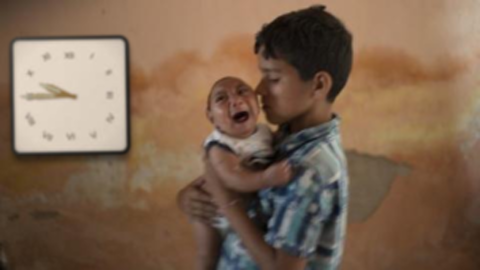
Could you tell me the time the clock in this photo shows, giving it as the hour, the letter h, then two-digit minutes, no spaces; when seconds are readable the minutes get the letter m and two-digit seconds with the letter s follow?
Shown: 9h45
